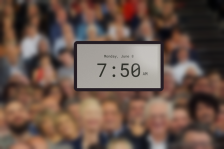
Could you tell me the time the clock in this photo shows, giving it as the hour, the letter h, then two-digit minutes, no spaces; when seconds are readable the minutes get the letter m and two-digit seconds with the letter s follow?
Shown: 7h50
